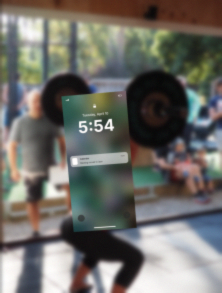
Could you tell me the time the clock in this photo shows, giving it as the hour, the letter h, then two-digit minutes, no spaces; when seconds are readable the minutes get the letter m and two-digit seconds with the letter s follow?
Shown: 5h54
